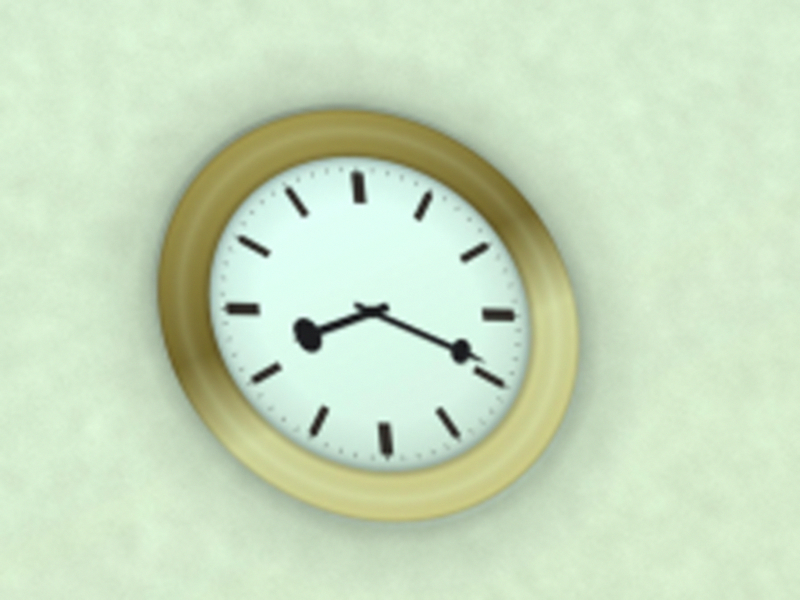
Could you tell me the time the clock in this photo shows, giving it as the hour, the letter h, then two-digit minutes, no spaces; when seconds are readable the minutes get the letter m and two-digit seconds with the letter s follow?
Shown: 8h19
